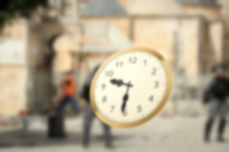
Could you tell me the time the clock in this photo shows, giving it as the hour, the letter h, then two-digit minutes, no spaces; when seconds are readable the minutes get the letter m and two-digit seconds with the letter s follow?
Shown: 9h31
